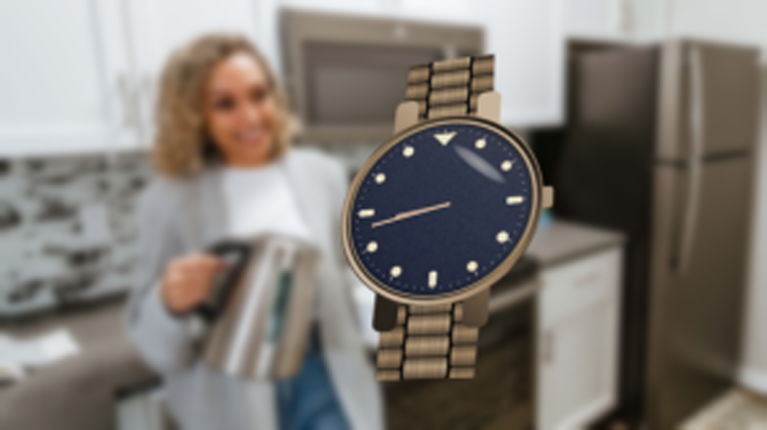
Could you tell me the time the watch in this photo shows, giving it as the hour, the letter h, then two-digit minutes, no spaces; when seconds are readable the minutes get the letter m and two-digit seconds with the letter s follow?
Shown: 8h43
